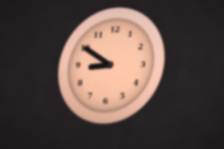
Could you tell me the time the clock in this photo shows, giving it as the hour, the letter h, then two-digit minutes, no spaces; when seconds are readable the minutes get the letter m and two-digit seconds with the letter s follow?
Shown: 8h50
